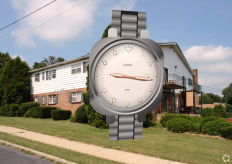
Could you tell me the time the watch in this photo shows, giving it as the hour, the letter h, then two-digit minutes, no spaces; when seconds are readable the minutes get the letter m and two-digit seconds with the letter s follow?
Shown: 9h16
